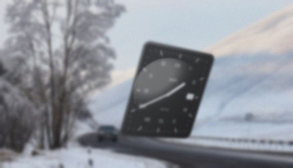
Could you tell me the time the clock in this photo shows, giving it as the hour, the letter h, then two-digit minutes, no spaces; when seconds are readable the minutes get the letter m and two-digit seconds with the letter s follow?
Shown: 1h40
